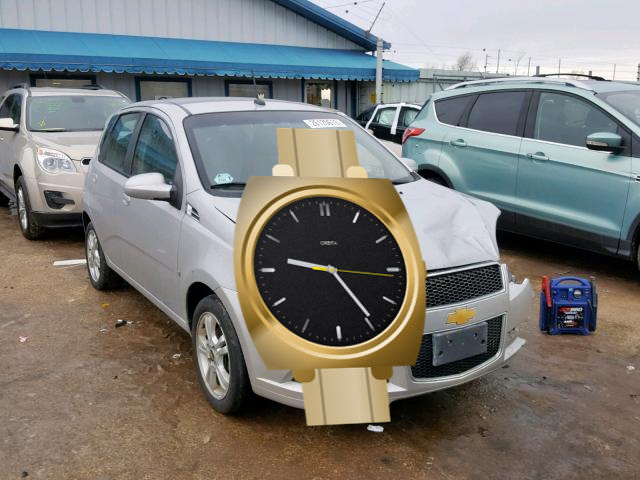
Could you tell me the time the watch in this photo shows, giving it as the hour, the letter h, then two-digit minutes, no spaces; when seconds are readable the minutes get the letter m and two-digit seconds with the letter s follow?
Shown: 9h24m16s
